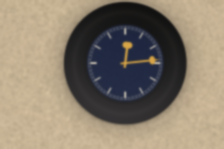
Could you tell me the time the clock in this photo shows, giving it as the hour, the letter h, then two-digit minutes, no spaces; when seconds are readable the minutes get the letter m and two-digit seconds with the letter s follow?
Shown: 12h14
